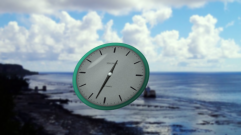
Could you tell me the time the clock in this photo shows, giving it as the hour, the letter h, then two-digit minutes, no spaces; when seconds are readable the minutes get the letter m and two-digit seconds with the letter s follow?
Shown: 12h33
